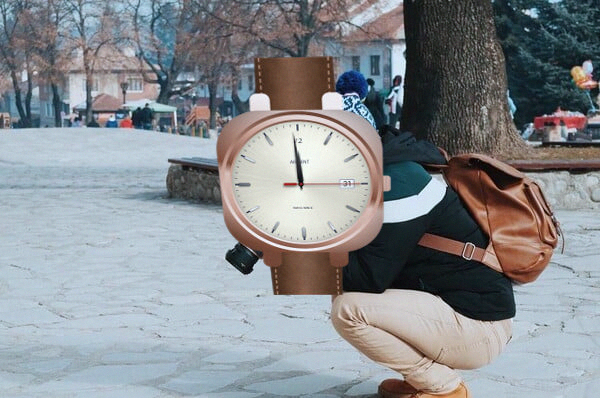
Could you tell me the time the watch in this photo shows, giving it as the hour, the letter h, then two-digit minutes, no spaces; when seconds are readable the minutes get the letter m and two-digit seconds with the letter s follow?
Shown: 11h59m15s
